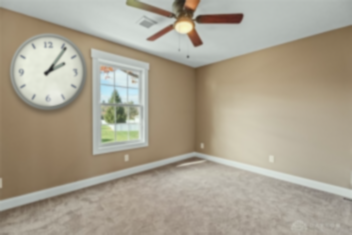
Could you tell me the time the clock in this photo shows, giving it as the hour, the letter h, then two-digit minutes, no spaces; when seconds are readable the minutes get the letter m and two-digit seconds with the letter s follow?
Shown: 2h06
